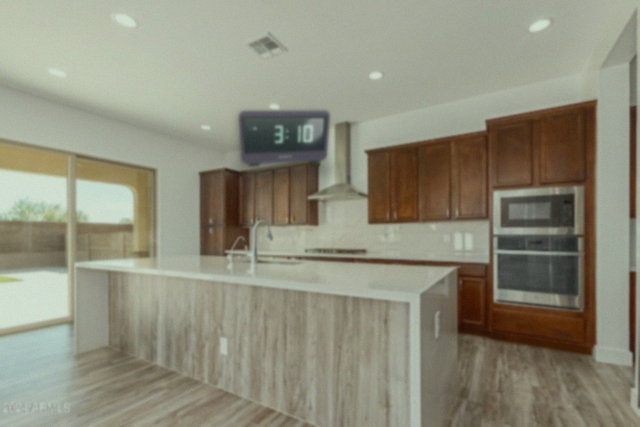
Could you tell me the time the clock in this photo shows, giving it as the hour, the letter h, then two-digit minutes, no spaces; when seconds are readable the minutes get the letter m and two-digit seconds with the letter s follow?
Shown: 3h10
